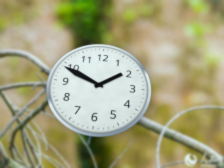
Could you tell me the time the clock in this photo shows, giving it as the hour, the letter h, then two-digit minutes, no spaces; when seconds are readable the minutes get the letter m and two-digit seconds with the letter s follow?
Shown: 1h49
